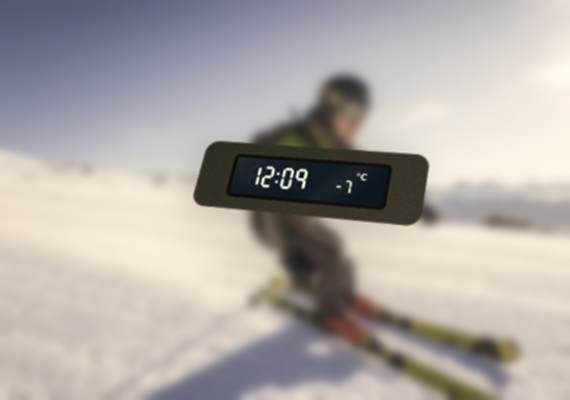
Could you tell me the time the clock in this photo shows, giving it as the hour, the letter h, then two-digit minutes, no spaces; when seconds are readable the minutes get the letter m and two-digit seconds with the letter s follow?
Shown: 12h09
